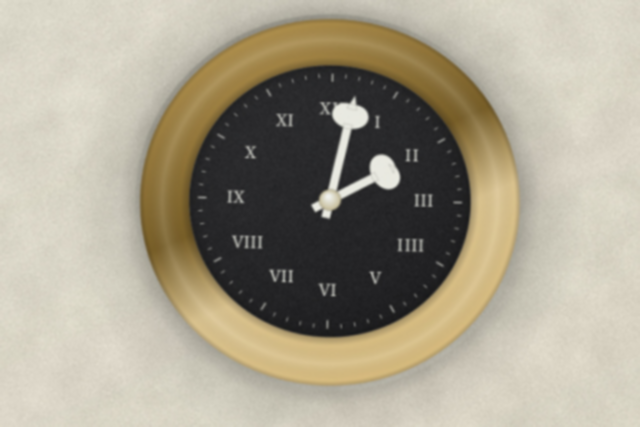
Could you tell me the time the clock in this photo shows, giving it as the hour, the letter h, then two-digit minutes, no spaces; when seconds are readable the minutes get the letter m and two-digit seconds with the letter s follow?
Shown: 2h02
